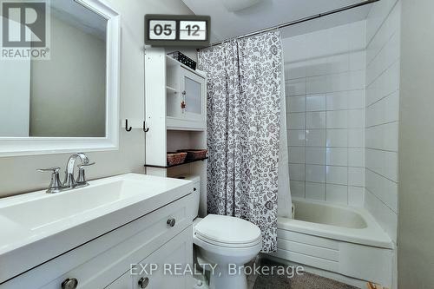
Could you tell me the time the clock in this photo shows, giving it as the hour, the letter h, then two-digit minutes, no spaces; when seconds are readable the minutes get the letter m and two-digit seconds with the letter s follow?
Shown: 5h12
